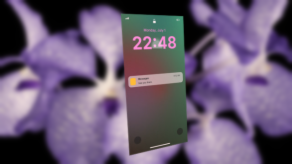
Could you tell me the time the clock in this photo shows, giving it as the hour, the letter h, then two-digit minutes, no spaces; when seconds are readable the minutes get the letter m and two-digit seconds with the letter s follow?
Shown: 22h48
